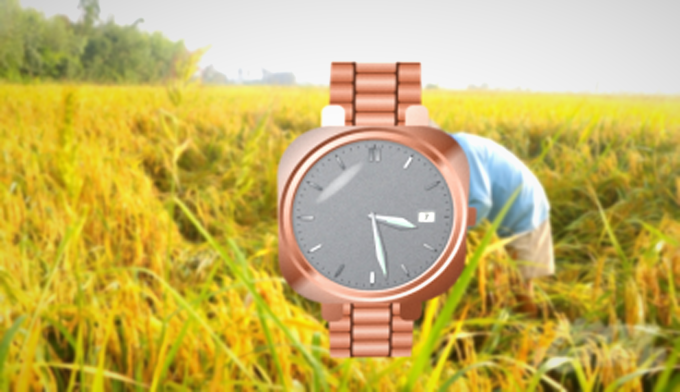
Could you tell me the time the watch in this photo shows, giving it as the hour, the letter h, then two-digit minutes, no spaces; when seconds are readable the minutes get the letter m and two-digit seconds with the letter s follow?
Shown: 3h28
